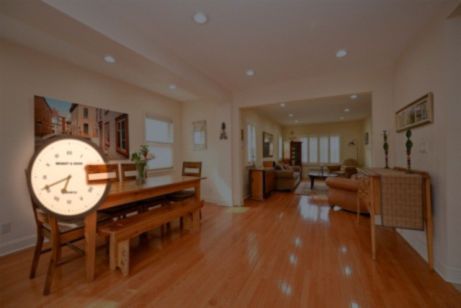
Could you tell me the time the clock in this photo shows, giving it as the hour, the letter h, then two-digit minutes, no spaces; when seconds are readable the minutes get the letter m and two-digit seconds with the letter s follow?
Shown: 6h41
